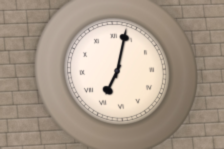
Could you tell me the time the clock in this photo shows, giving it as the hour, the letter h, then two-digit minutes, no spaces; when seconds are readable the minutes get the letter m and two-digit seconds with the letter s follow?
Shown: 7h03
